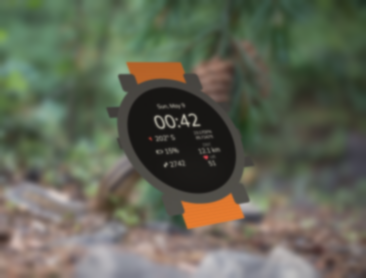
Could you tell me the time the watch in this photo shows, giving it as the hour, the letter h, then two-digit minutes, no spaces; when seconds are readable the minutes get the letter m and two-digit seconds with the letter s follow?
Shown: 0h42
